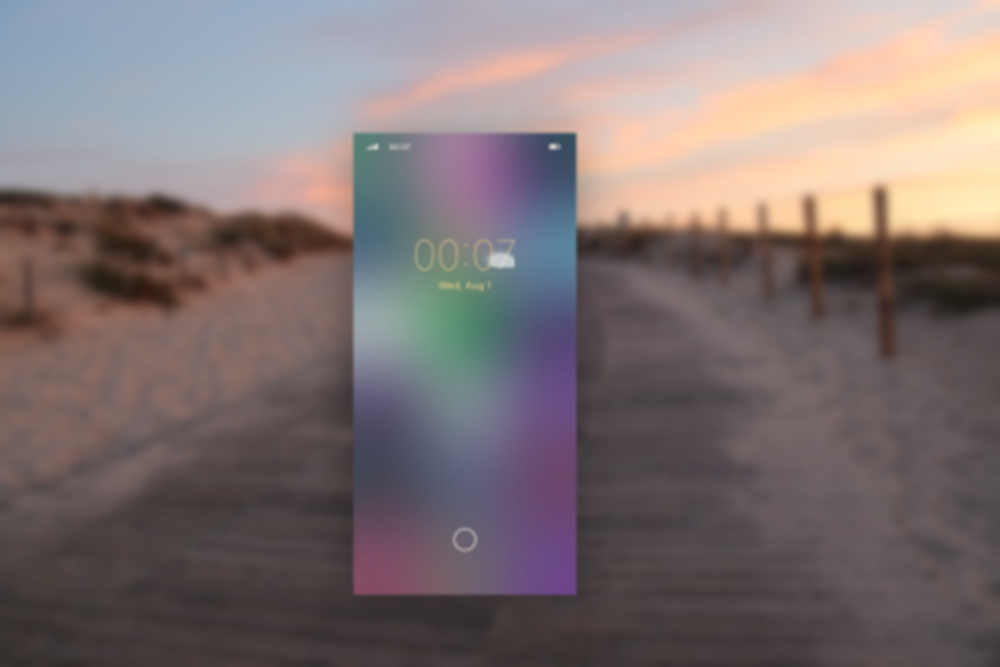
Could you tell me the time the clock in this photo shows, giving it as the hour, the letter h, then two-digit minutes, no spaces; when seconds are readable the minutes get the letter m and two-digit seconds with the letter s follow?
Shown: 0h07
